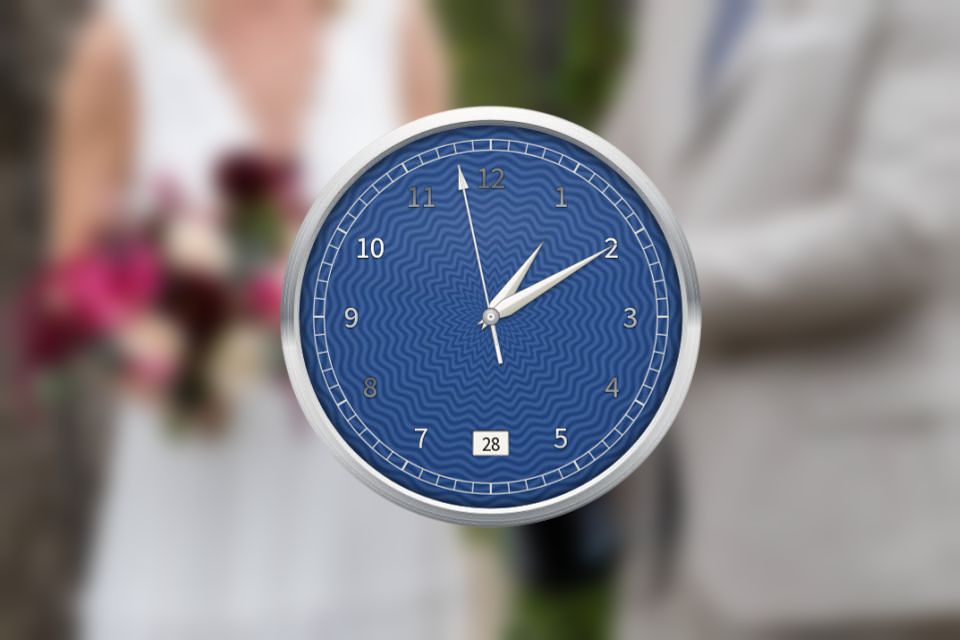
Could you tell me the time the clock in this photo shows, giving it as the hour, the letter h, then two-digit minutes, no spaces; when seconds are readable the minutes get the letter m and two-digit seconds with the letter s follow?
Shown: 1h09m58s
